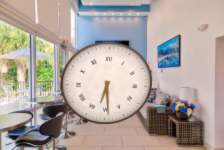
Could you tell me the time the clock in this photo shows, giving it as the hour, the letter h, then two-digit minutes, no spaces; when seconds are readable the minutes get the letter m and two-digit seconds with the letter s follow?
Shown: 6h29
